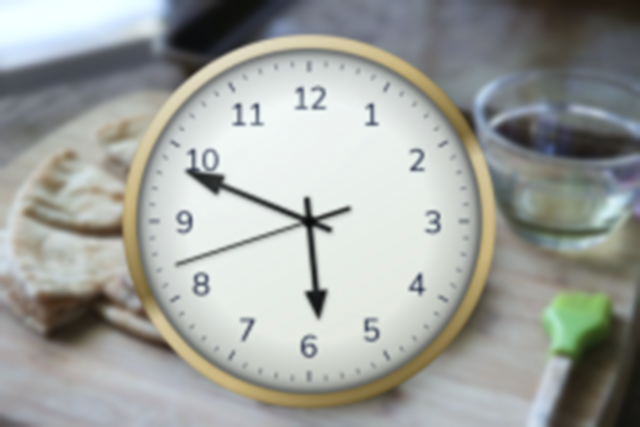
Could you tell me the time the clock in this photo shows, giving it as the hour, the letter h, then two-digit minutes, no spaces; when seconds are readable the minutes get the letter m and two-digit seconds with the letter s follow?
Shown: 5h48m42s
